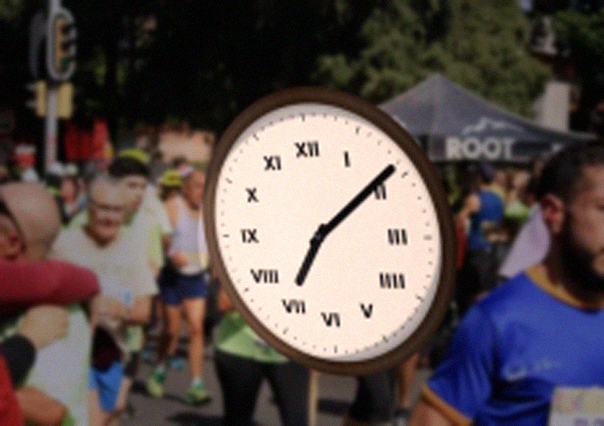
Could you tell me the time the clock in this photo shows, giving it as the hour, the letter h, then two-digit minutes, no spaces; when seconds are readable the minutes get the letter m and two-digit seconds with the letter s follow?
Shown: 7h09
